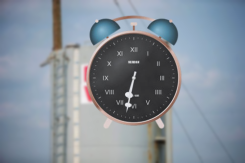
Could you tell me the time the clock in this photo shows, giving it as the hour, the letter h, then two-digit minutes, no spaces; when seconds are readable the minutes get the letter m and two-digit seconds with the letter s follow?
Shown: 6h32
